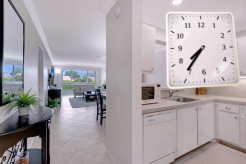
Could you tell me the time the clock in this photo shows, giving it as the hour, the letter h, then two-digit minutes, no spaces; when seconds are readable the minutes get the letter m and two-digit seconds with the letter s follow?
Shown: 7h36
